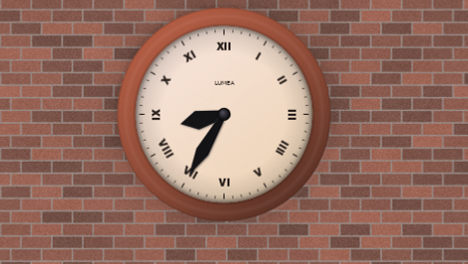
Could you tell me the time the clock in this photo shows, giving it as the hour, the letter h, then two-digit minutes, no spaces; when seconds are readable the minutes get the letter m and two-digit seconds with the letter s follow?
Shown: 8h35
